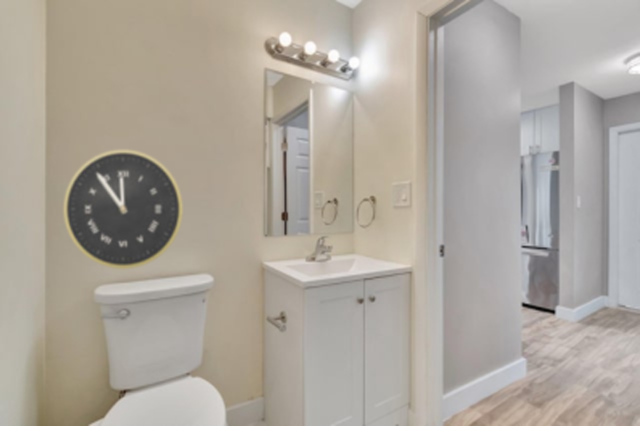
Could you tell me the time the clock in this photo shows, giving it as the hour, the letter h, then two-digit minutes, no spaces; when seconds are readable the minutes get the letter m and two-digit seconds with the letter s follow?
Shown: 11h54
